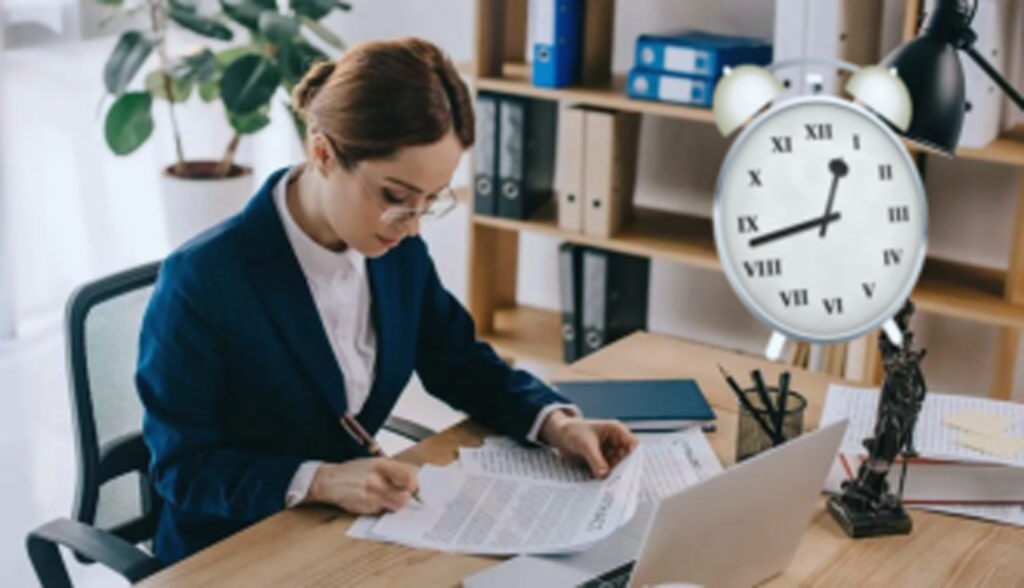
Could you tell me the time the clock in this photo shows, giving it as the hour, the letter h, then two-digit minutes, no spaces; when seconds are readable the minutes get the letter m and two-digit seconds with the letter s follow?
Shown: 12h43
